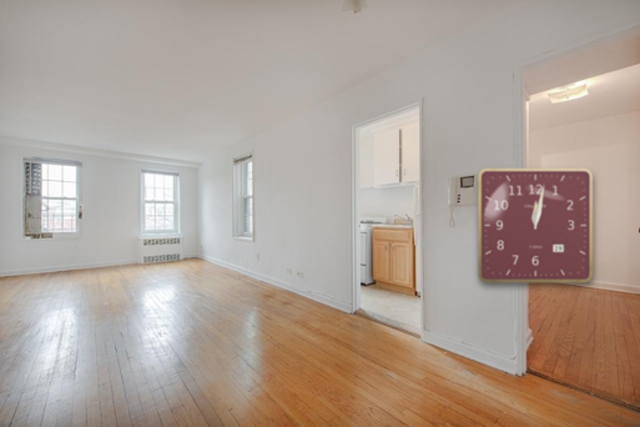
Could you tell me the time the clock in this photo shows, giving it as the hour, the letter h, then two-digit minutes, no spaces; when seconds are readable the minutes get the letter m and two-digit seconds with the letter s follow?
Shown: 12h02
